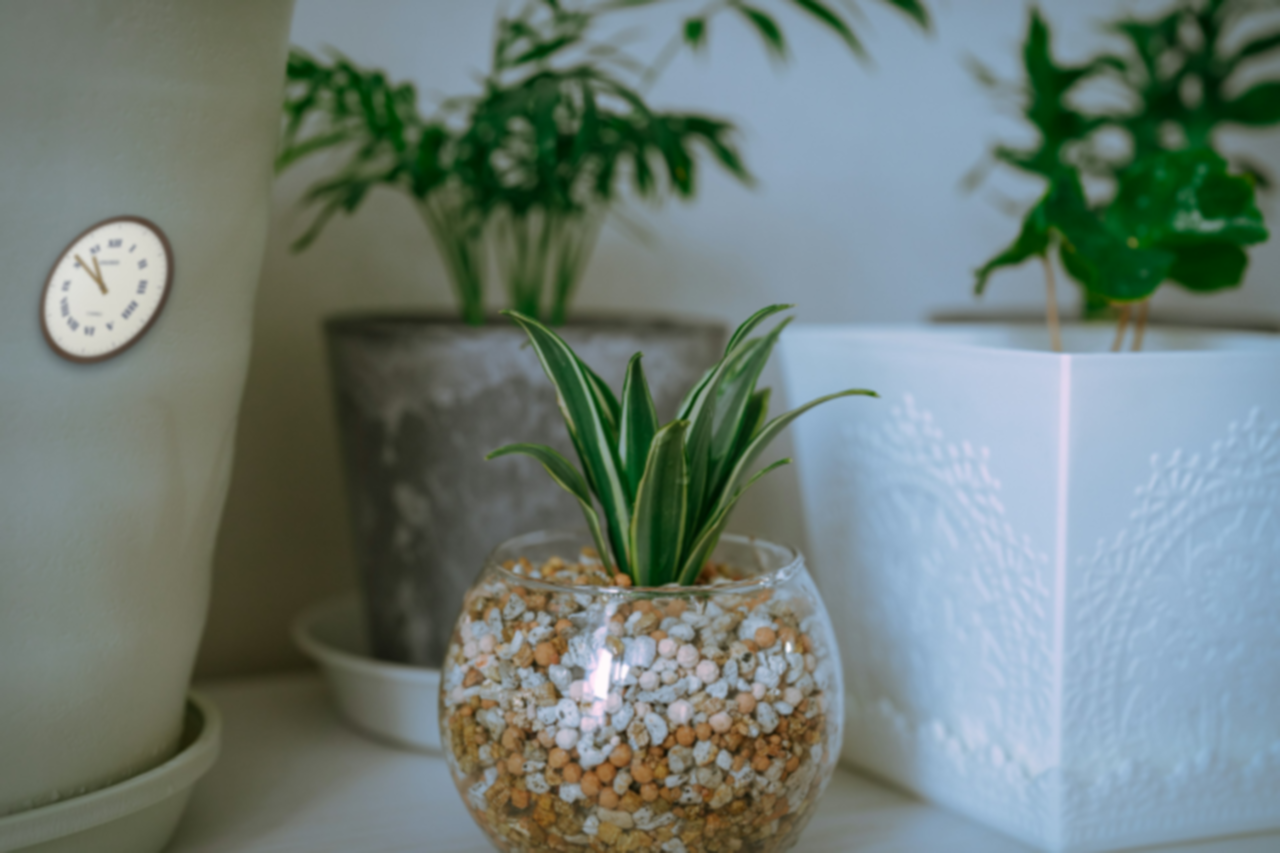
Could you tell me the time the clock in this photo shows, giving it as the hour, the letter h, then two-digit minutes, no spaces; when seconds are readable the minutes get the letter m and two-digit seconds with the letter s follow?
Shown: 10h51
